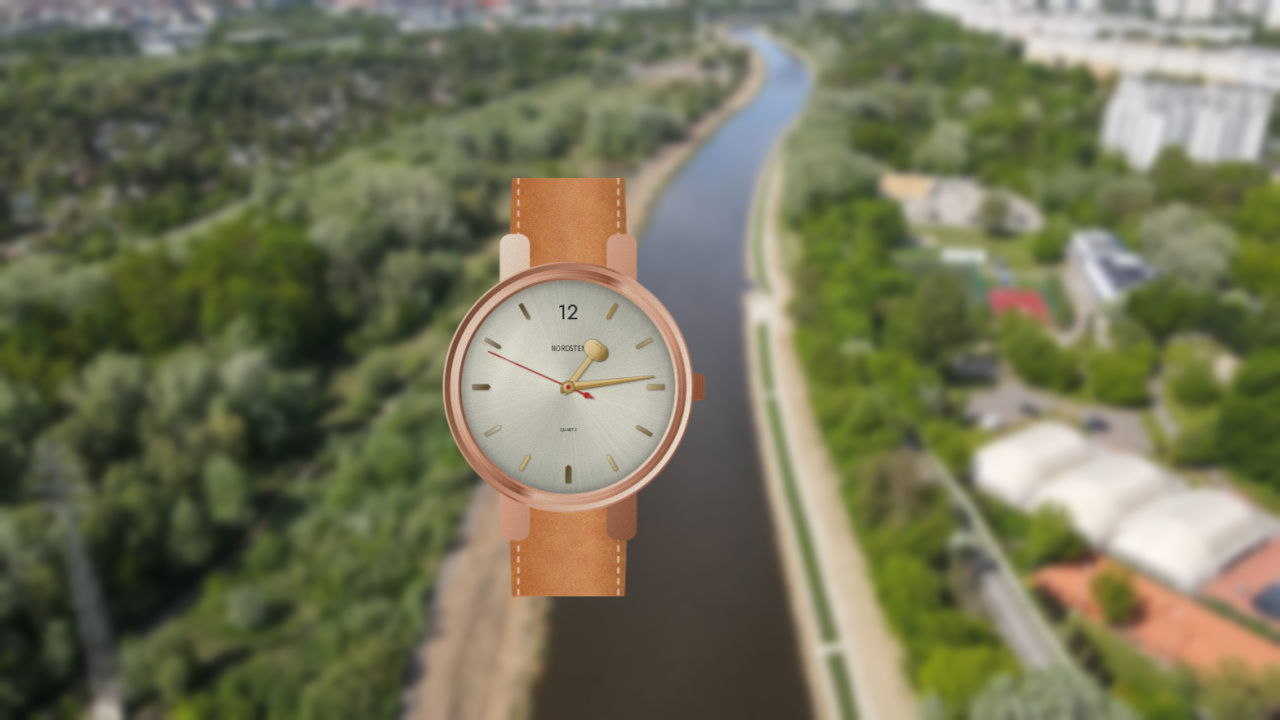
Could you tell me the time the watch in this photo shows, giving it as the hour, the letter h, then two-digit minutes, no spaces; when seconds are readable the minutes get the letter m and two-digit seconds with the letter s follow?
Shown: 1h13m49s
